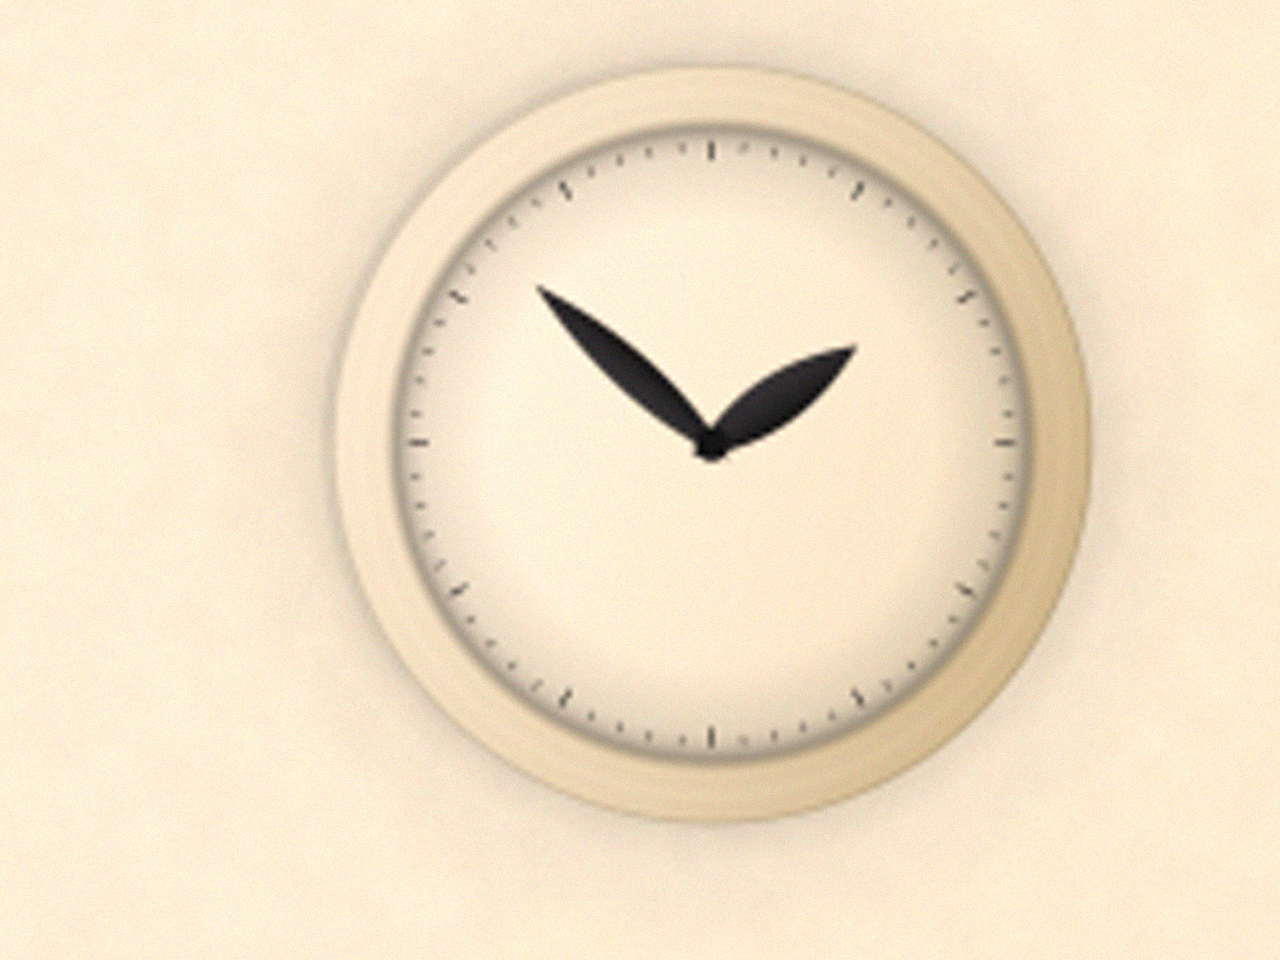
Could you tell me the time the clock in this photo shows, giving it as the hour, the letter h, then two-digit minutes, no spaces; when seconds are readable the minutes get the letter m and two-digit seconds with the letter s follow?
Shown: 1h52
